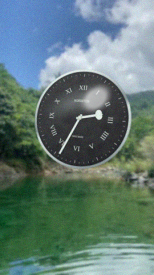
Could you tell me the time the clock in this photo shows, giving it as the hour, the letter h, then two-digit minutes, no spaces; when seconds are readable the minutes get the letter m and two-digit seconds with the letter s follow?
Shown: 2h34
